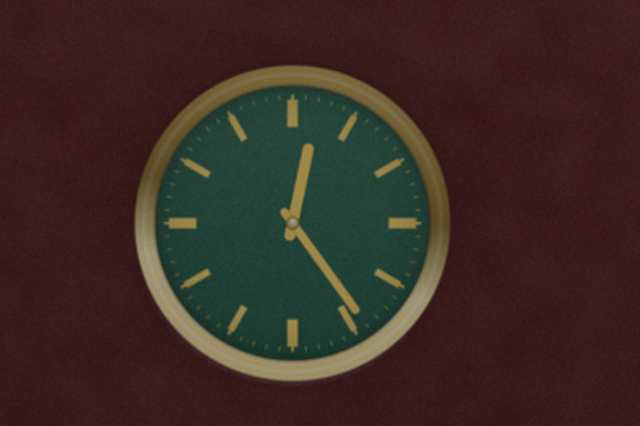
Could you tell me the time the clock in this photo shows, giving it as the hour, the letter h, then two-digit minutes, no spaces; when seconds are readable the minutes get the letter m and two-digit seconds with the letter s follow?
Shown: 12h24
